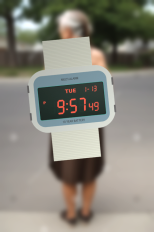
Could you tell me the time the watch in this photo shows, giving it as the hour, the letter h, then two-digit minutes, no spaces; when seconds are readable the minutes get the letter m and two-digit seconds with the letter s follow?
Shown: 9h57m49s
